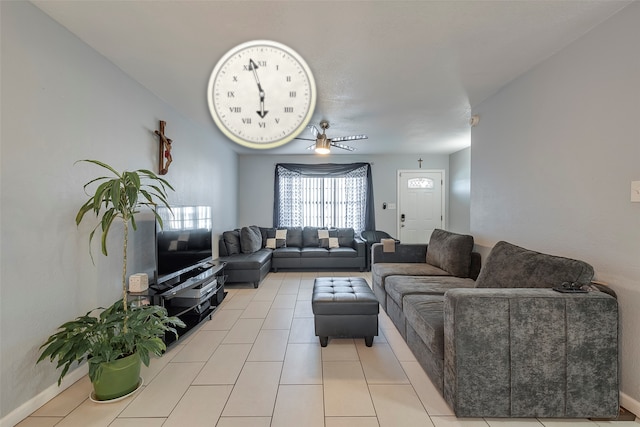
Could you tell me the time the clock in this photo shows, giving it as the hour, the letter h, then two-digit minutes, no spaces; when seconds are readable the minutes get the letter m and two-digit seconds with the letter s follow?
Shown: 5h57
